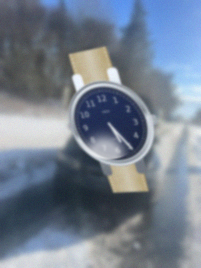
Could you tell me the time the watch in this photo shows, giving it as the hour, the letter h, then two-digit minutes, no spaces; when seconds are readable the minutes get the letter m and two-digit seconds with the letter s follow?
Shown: 5h25
